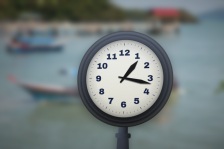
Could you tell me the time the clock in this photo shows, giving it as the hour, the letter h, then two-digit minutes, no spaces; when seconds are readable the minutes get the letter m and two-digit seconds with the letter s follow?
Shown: 1h17
